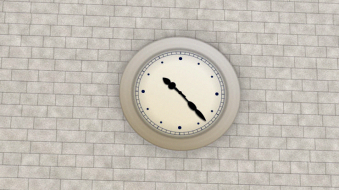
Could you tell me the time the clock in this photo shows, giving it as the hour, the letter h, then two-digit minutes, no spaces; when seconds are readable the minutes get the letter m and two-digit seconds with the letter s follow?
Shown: 10h23
